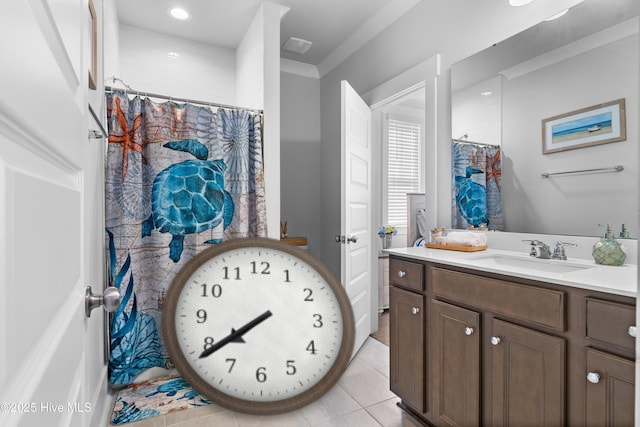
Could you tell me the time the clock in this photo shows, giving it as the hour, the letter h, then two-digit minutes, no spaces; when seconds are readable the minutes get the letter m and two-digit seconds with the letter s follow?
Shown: 7h39
